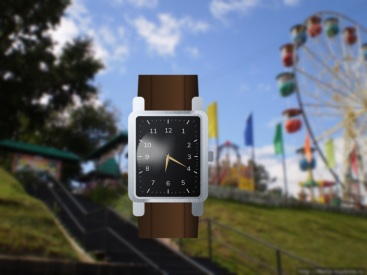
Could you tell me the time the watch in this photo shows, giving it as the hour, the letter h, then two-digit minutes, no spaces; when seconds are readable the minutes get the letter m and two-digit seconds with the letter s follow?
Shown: 6h20
